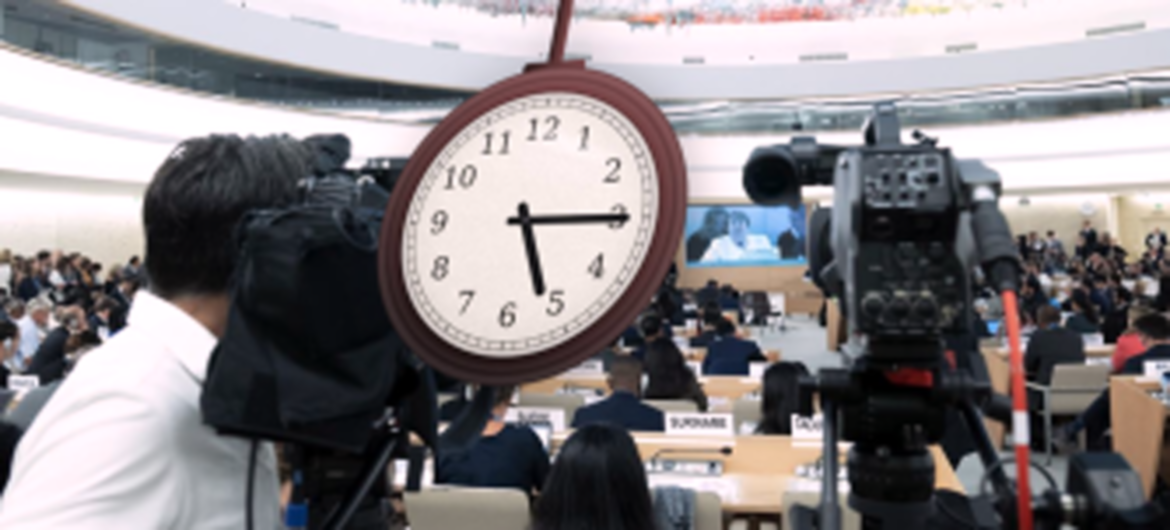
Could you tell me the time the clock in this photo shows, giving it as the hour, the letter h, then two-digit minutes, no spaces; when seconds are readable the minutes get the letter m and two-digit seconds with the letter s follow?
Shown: 5h15
